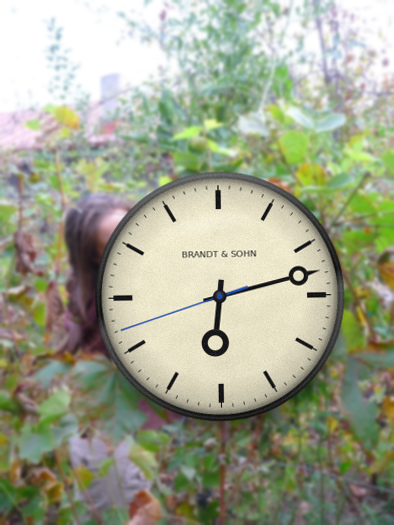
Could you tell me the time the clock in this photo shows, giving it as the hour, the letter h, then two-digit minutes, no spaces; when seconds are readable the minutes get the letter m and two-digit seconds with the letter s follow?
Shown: 6h12m42s
